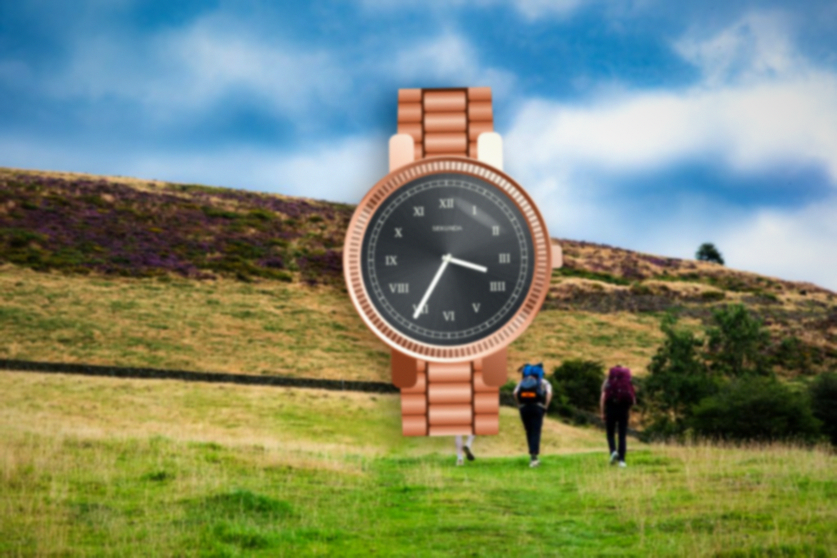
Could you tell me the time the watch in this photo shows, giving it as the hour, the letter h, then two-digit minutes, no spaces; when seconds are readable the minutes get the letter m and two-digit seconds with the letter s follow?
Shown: 3h35
